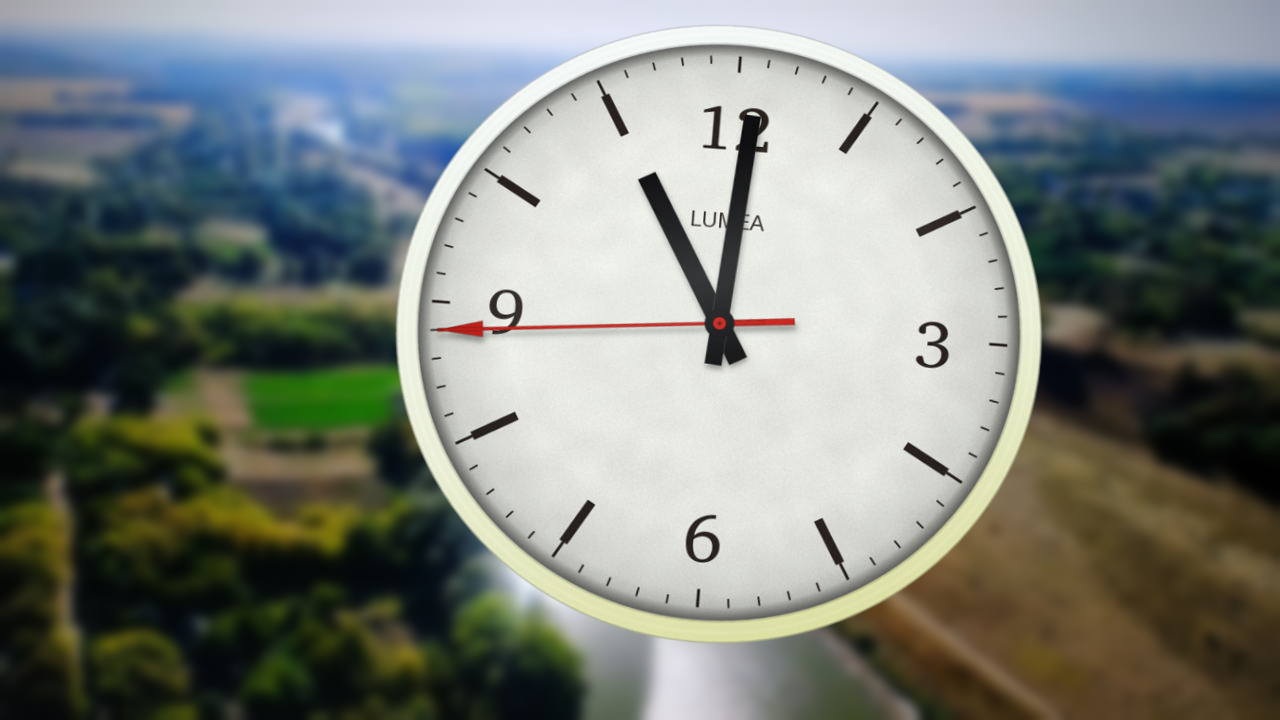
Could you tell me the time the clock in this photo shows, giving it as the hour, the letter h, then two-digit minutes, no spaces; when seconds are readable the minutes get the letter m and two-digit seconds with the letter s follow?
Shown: 11h00m44s
